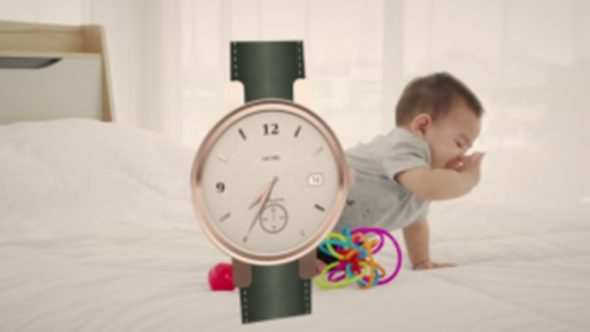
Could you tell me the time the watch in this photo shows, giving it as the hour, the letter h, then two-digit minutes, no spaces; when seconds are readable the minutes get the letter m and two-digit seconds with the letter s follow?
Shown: 7h35
